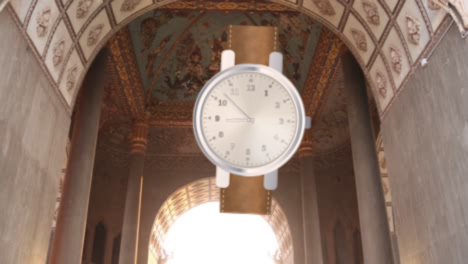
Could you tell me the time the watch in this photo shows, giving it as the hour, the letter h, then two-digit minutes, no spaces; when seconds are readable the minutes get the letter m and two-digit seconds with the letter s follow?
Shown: 8h52
